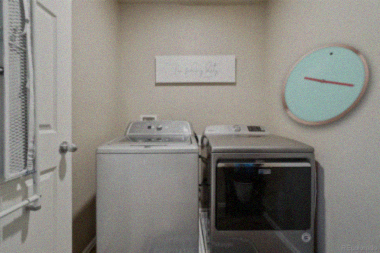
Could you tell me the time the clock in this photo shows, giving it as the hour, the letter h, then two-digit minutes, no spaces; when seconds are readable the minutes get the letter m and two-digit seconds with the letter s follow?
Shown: 9h16
